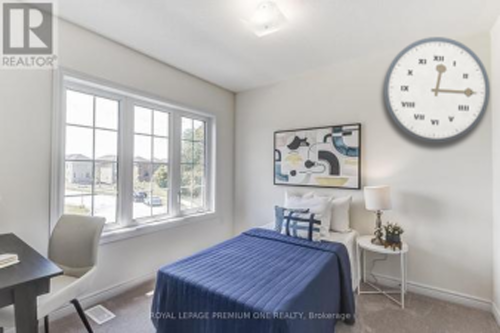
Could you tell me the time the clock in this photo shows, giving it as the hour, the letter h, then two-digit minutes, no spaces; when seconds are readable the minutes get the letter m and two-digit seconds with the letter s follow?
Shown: 12h15
